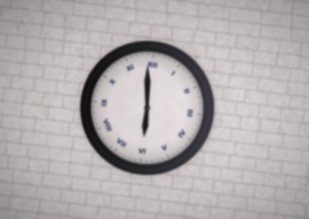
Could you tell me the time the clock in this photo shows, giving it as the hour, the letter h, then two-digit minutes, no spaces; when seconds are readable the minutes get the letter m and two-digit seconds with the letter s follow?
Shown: 5h59
